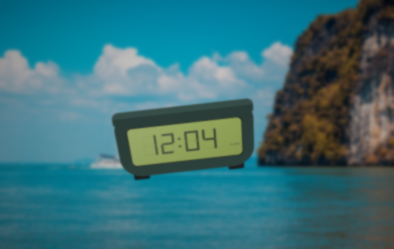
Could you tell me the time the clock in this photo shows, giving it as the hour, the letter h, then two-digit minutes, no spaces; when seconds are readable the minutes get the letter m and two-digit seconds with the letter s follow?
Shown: 12h04
